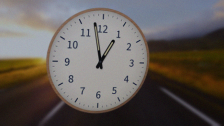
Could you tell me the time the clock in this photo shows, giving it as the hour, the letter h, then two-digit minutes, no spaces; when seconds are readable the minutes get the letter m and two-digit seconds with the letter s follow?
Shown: 12h58
